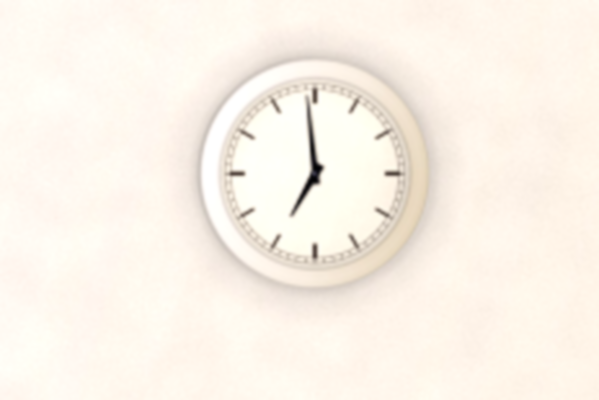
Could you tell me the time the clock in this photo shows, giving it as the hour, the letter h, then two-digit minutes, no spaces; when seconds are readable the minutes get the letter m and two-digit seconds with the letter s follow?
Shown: 6h59
